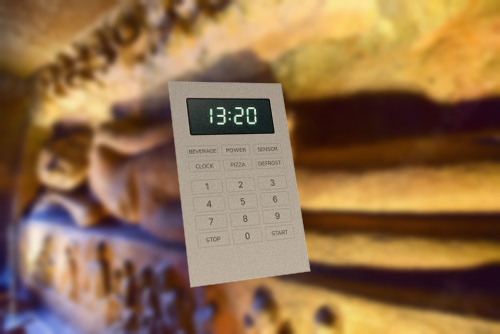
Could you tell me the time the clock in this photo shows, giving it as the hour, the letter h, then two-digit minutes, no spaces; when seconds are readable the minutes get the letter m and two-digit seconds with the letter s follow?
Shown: 13h20
